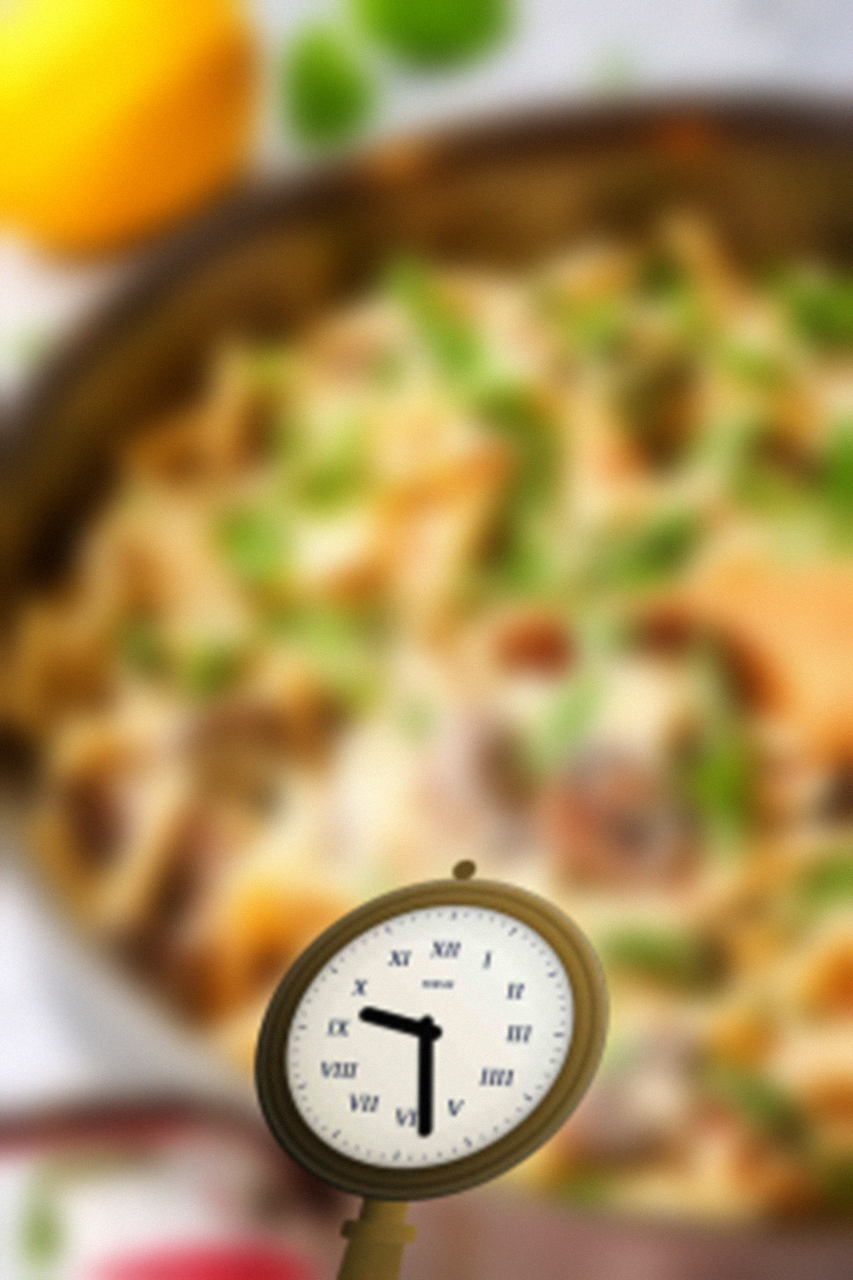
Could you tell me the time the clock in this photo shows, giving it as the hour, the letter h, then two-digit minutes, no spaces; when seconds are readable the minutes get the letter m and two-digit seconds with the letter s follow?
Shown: 9h28
